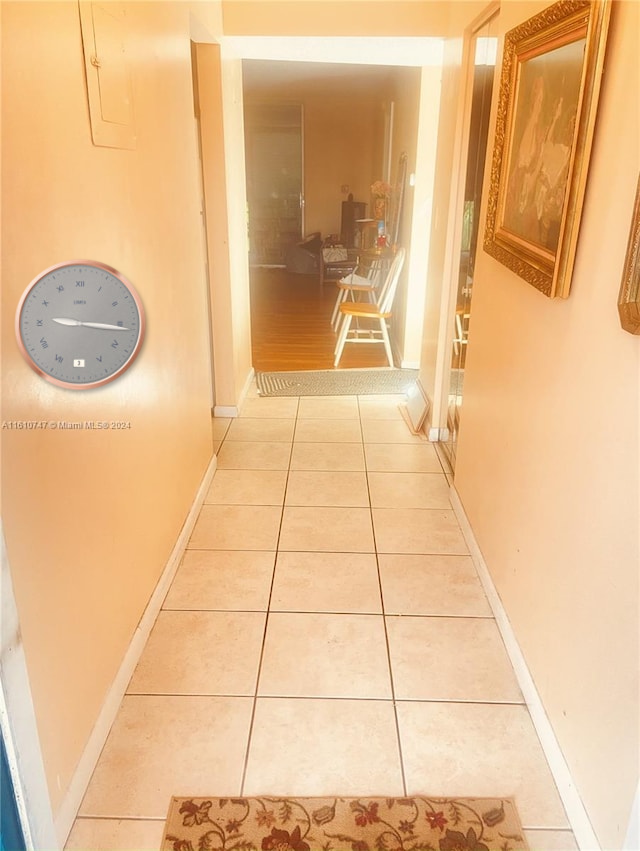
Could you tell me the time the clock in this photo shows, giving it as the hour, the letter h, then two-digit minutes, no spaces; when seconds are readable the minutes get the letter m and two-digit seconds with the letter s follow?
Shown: 9h16
